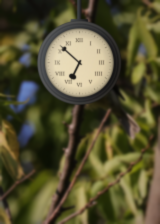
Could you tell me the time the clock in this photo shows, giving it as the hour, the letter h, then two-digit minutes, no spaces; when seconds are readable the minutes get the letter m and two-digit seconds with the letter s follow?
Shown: 6h52
